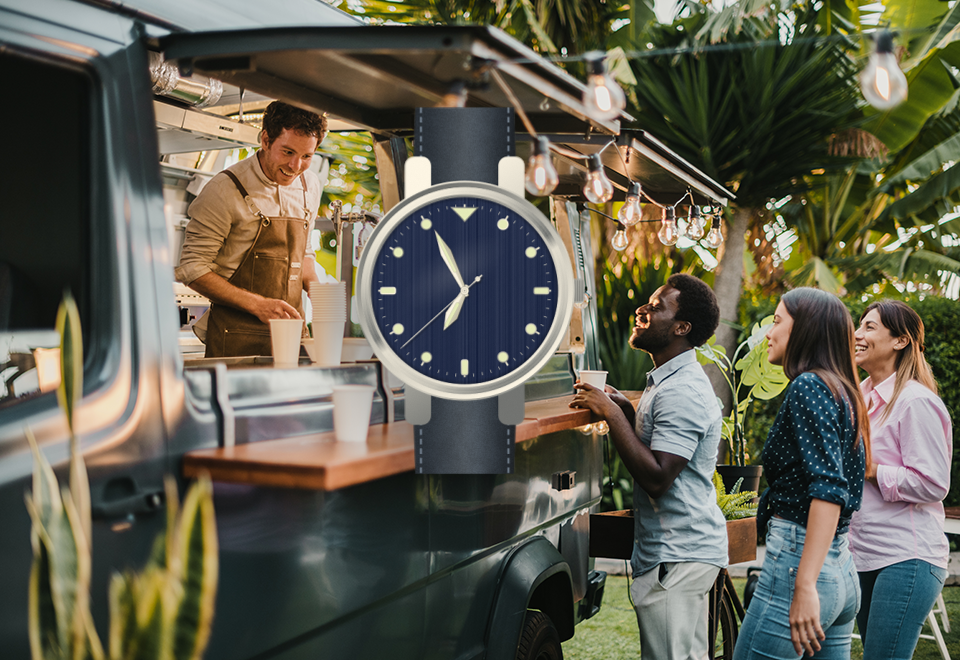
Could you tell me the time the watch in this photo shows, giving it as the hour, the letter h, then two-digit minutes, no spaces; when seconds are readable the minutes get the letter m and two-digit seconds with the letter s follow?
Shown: 6h55m38s
